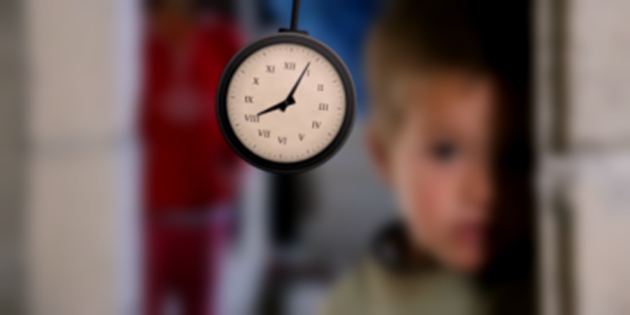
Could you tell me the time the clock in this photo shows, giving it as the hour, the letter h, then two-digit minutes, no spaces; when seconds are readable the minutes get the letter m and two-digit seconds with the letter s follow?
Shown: 8h04
